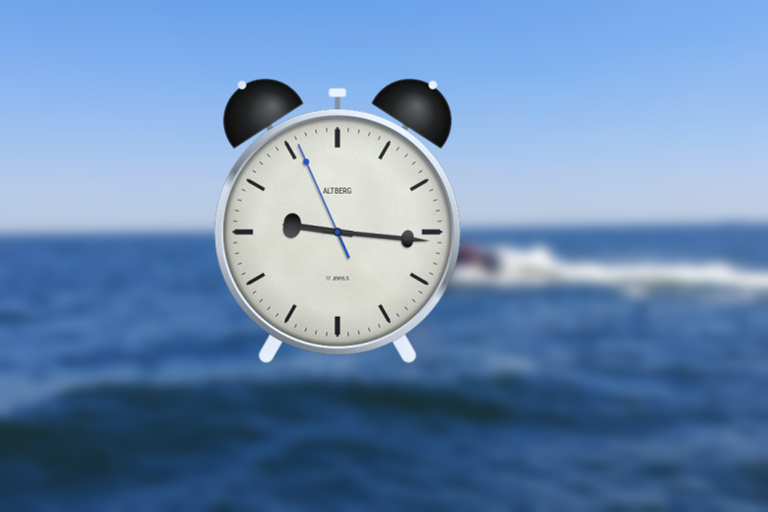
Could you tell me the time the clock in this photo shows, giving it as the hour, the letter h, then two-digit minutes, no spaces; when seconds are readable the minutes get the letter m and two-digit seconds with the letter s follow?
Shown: 9h15m56s
